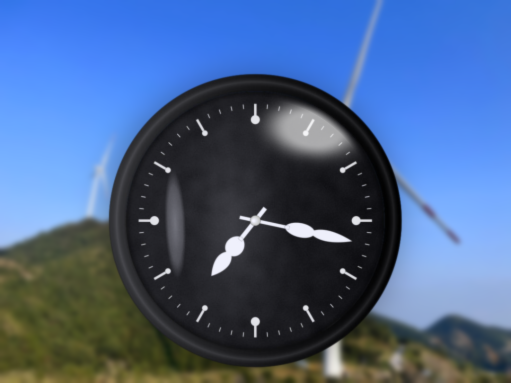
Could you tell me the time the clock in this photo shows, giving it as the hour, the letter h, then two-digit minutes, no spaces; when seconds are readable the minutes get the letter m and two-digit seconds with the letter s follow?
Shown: 7h17
